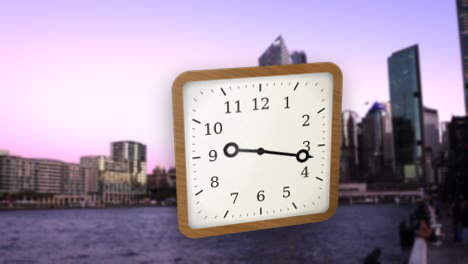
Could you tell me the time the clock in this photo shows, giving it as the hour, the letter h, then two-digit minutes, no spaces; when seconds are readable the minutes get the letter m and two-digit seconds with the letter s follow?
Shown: 9h17
